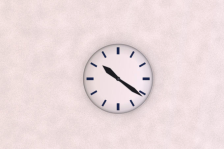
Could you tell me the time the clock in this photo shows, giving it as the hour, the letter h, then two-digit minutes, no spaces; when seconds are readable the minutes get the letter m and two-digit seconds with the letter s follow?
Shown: 10h21
